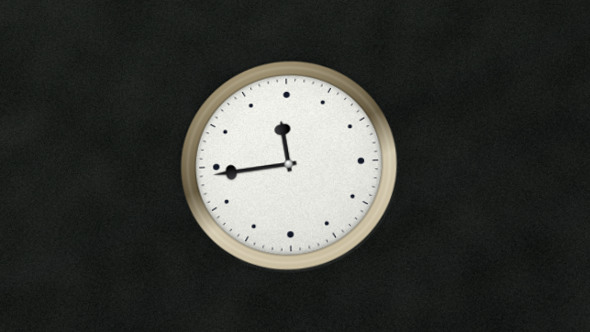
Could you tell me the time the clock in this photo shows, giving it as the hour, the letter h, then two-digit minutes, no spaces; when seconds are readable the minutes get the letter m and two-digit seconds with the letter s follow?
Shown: 11h44
